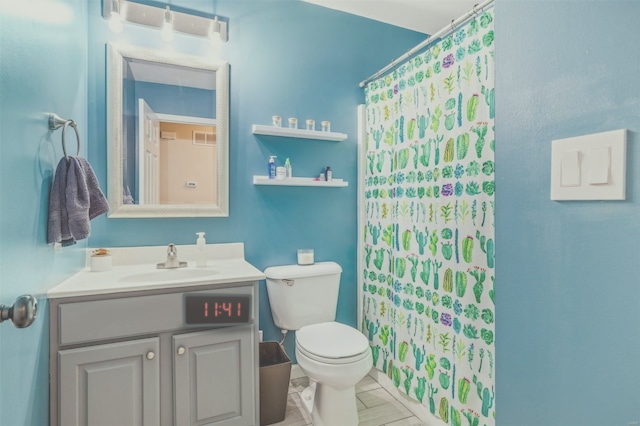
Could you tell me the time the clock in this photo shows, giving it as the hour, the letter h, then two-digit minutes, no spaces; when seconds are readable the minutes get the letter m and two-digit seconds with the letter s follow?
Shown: 11h41
